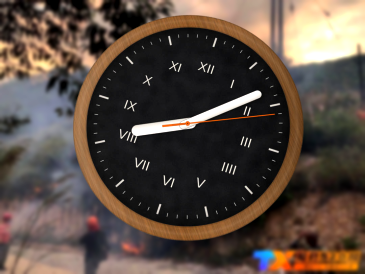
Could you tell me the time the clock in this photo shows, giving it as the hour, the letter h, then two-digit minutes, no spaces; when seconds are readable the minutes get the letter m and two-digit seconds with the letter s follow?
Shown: 8h08m11s
